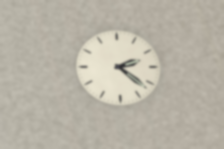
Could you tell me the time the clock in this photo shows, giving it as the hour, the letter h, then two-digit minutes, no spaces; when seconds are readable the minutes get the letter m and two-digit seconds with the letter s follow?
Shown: 2h22
